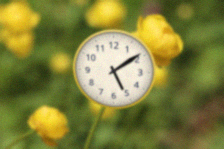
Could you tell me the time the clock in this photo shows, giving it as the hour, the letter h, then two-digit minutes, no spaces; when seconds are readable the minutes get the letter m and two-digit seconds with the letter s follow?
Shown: 5h09
